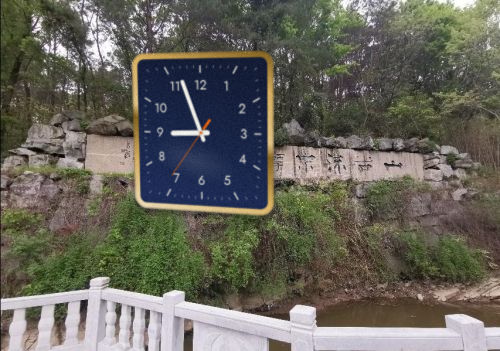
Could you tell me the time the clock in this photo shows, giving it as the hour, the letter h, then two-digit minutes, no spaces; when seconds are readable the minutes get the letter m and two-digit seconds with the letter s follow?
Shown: 8h56m36s
